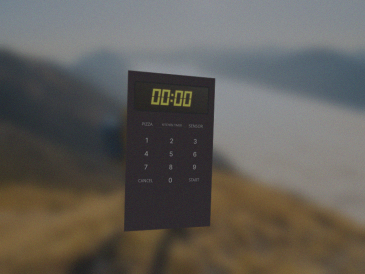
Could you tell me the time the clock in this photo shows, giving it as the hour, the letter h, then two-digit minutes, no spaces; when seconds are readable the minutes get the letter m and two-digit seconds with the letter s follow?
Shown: 0h00
